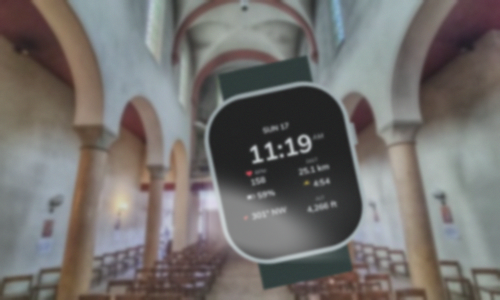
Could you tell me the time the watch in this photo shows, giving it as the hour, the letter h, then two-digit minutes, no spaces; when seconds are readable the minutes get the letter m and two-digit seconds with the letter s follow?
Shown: 11h19
